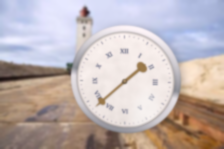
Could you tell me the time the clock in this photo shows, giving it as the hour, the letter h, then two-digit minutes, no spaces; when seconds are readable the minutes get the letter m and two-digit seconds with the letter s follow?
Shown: 1h38
